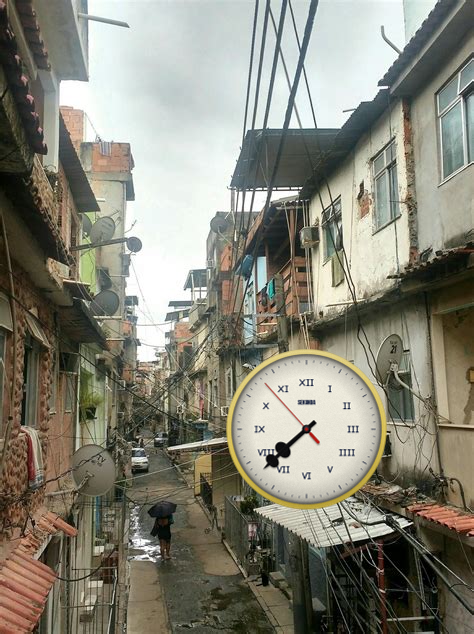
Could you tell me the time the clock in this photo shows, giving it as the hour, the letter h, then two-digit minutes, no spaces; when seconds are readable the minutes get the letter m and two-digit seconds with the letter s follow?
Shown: 7h37m53s
